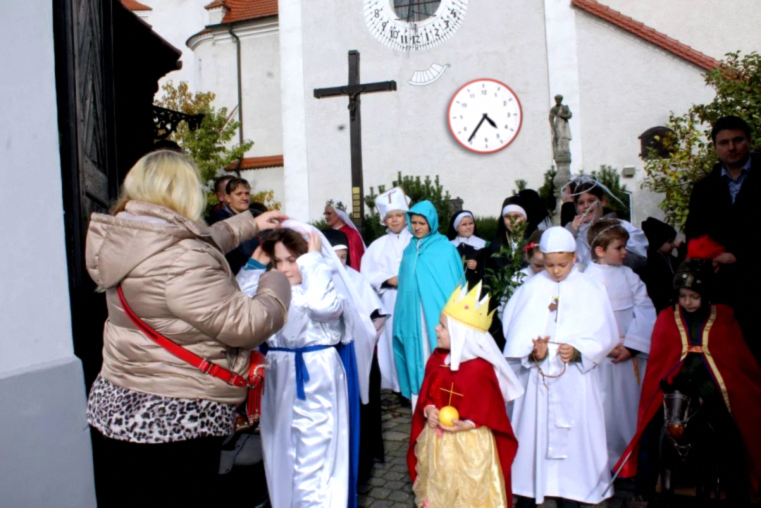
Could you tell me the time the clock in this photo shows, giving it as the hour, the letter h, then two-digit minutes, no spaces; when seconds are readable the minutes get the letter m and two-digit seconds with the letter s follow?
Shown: 4h36
